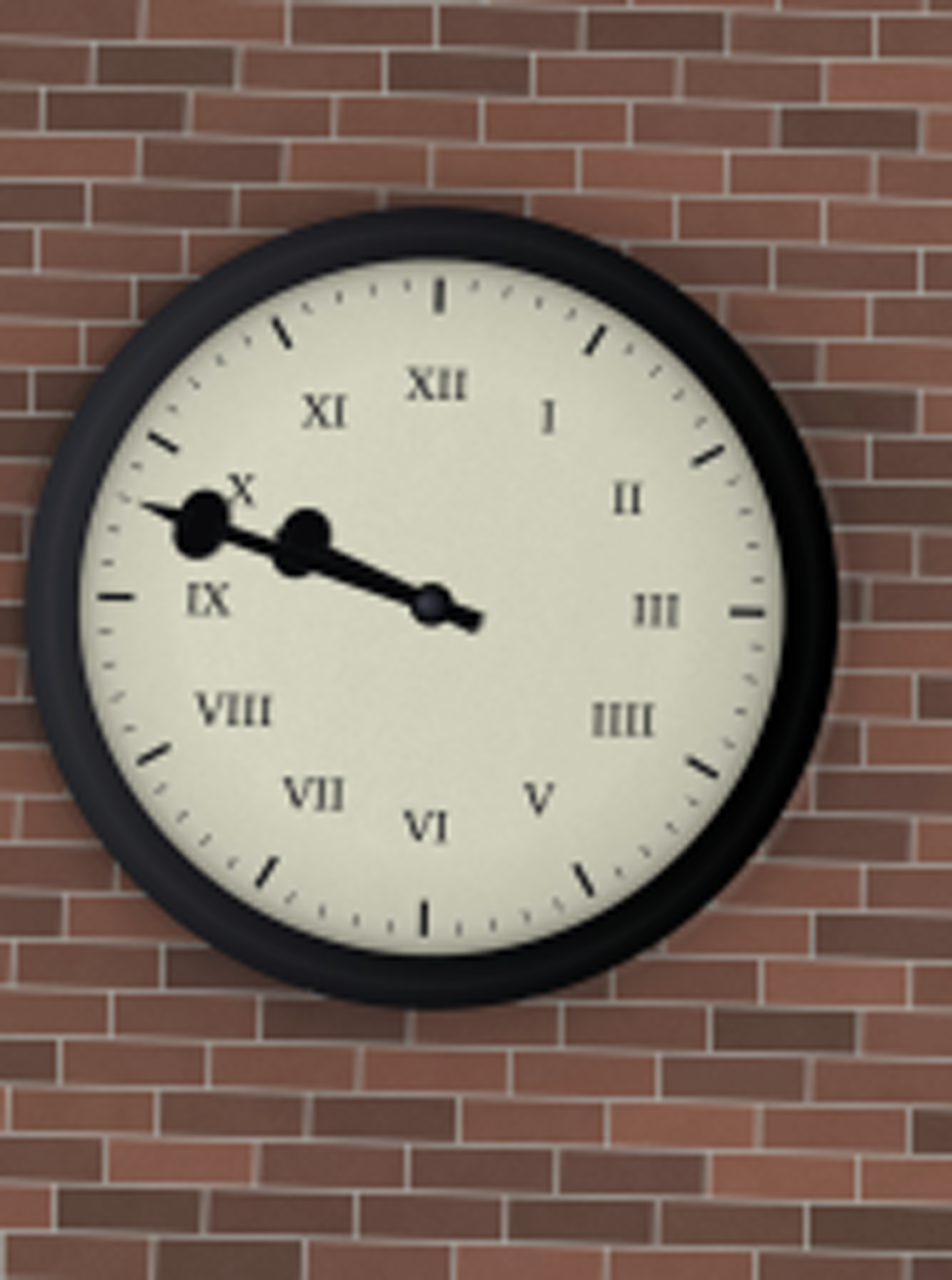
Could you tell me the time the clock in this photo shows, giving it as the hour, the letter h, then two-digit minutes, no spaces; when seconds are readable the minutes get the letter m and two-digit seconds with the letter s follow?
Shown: 9h48
